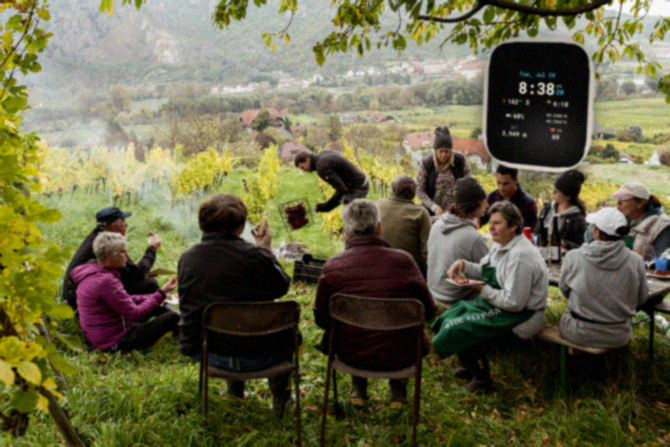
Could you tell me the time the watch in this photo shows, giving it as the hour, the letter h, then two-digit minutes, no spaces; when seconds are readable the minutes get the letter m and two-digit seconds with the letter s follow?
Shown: 8h38
